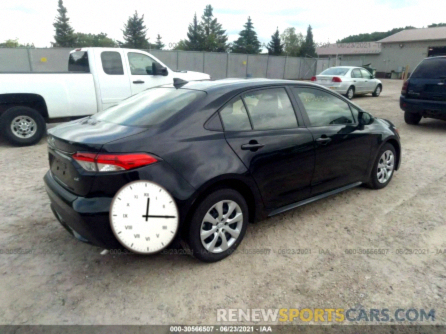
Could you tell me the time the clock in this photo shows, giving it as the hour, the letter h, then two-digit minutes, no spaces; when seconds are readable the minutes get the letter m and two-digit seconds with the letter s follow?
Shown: 12h15
